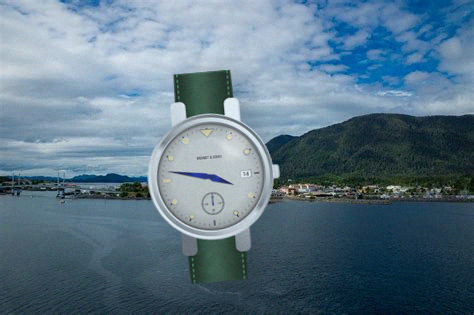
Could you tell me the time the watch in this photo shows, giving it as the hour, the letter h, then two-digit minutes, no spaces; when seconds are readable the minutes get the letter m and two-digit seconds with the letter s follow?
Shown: 3h47
